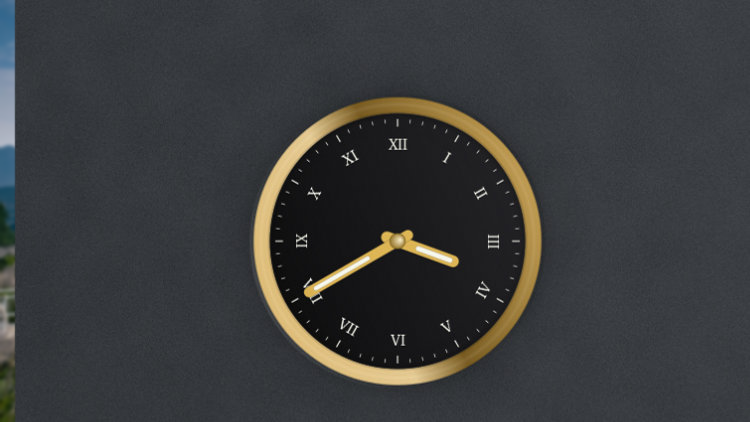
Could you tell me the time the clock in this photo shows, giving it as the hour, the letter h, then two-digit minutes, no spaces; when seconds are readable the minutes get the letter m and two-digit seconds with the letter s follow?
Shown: 3h40
